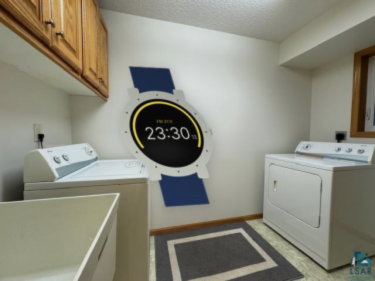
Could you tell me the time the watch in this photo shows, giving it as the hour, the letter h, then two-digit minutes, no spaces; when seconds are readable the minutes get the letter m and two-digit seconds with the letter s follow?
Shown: 23h30
